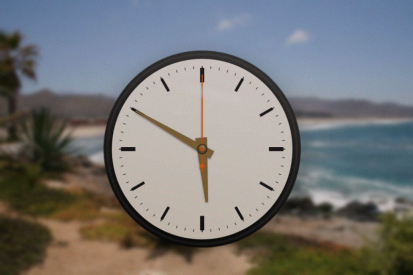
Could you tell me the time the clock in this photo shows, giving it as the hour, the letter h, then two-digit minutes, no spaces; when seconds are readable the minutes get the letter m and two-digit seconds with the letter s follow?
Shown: 5h50m00s
